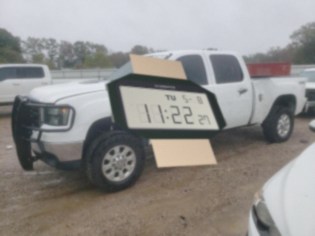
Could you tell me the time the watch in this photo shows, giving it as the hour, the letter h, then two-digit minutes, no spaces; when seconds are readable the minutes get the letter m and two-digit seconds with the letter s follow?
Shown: 11h22
